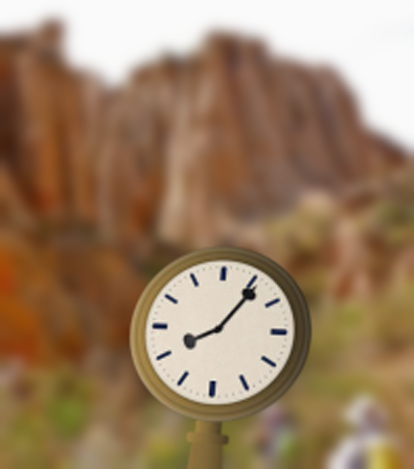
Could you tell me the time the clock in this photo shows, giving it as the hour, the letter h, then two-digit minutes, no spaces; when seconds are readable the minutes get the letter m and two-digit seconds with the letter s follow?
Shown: 8h06
